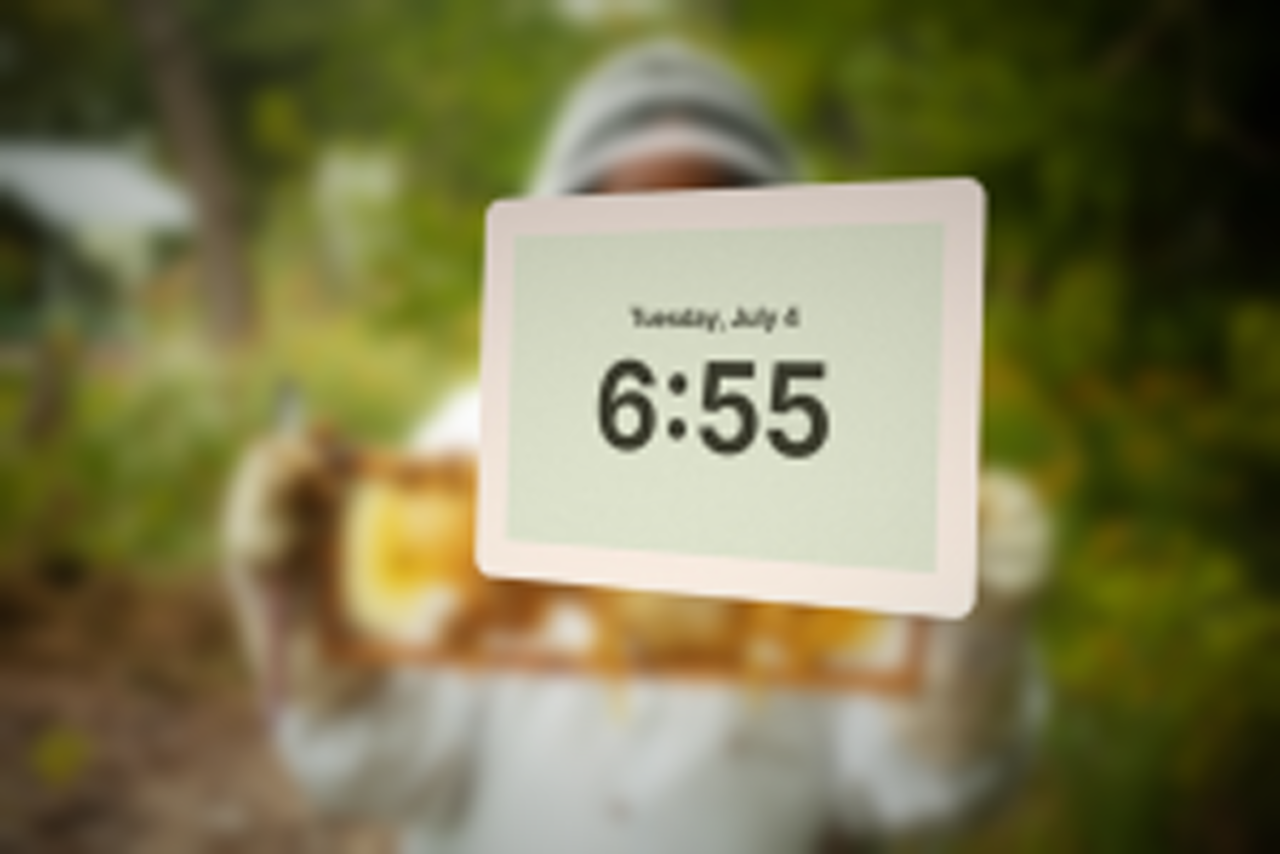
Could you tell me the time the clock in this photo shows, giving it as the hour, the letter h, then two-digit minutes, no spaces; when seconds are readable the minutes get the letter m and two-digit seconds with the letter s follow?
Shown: 6h55
